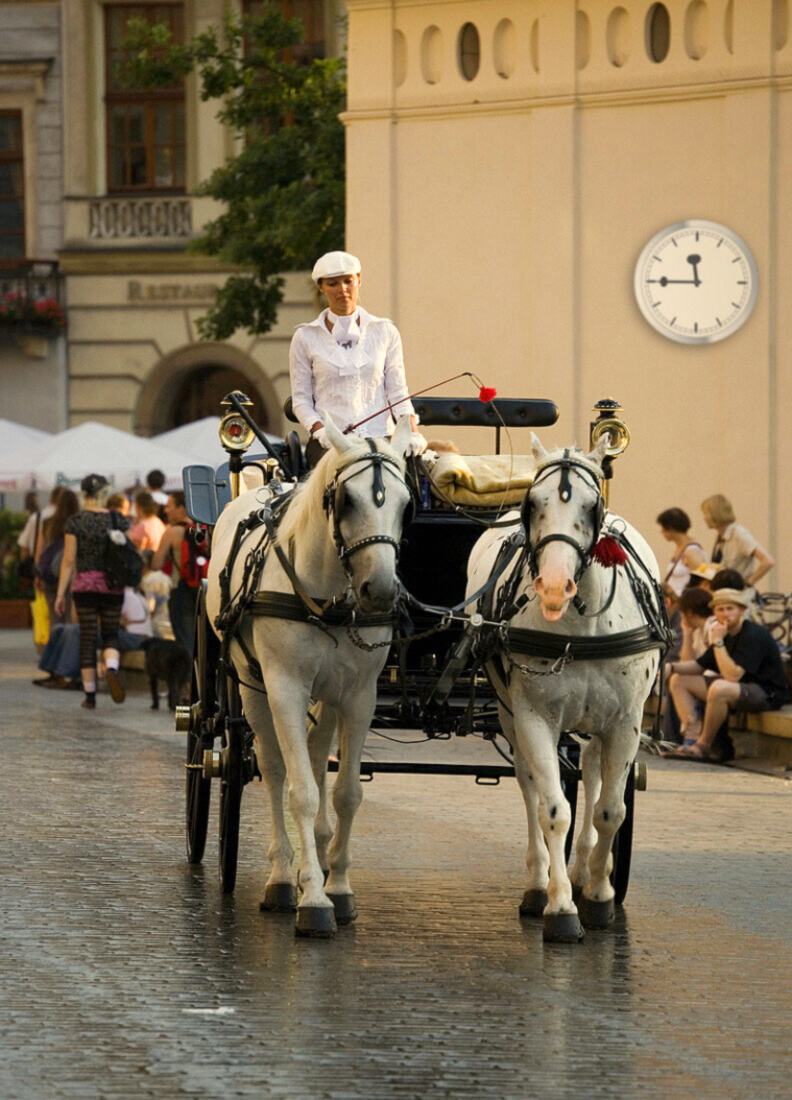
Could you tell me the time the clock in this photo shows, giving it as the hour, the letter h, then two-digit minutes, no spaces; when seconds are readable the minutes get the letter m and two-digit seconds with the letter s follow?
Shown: 11h45
